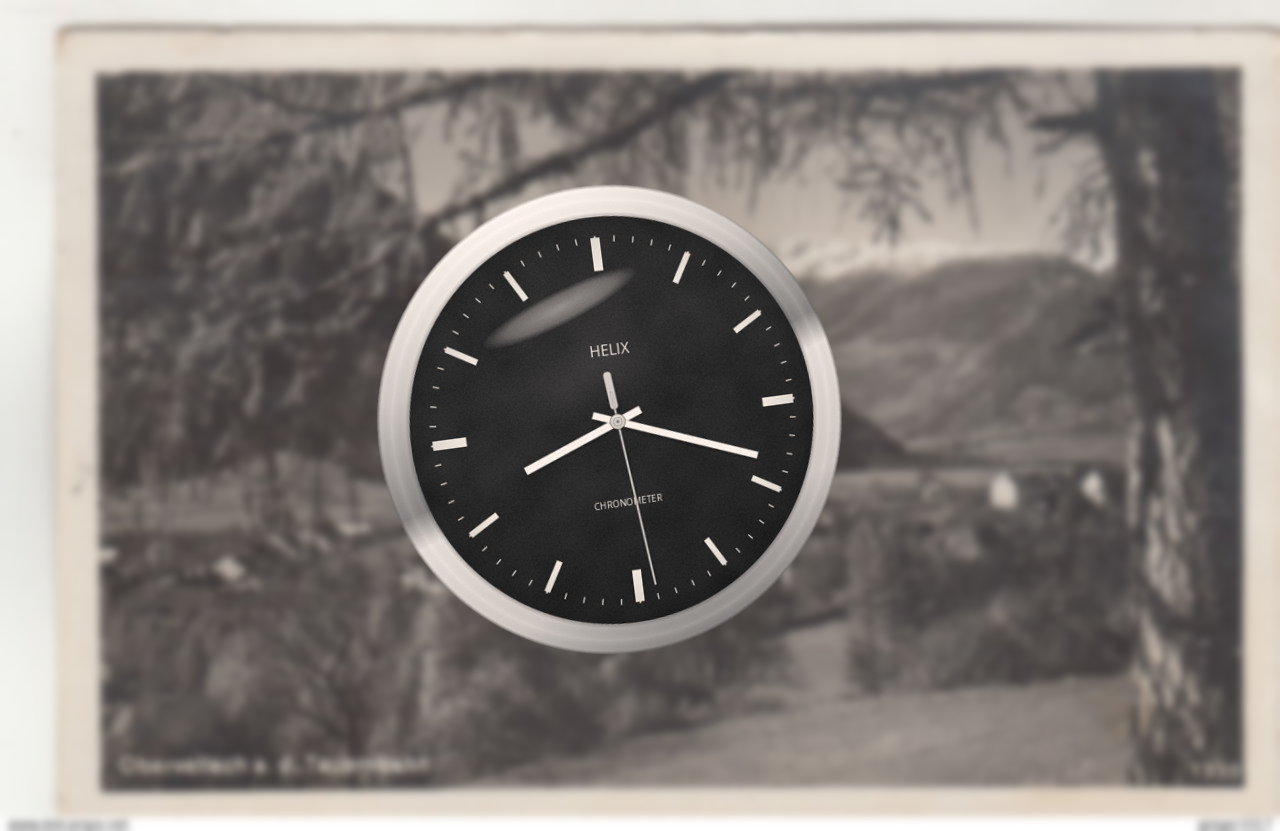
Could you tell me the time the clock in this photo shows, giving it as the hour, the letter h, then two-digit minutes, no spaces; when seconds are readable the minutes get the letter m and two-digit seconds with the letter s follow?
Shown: 8h18m29s
